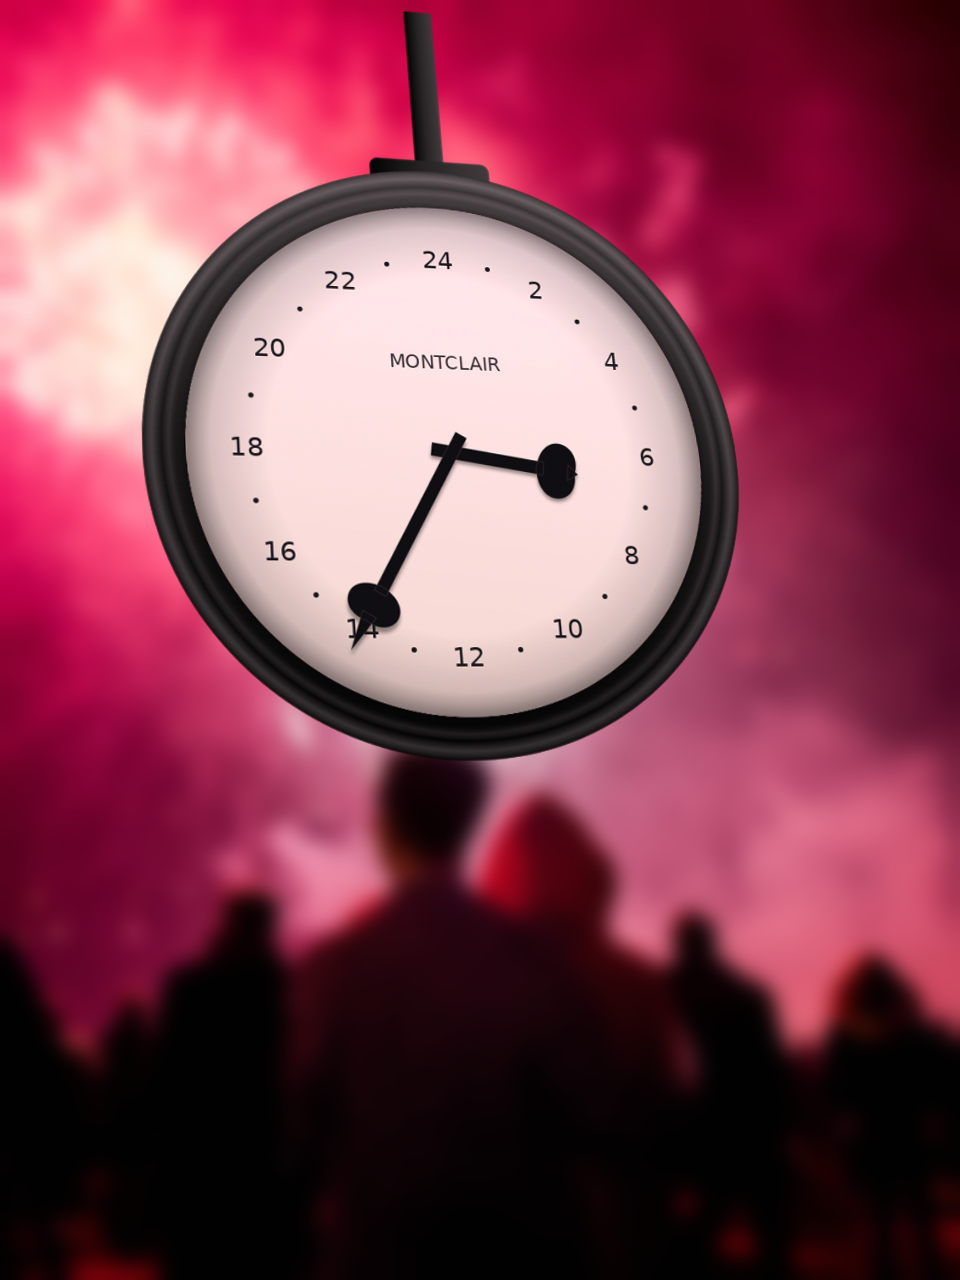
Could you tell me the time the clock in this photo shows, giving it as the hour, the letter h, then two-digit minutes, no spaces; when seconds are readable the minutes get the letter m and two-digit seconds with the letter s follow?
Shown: 6h35
